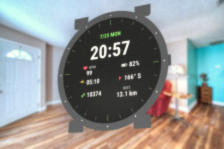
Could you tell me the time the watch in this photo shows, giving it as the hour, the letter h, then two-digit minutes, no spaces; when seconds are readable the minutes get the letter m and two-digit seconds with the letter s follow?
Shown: 20h57
